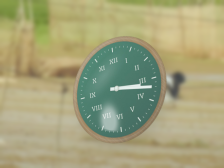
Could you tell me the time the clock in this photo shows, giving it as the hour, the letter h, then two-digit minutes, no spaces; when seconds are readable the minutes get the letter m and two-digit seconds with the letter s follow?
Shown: 3h17
